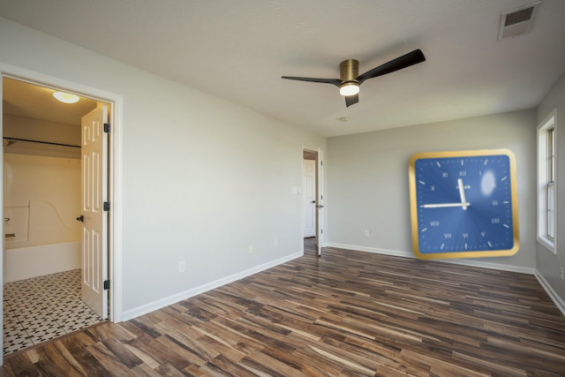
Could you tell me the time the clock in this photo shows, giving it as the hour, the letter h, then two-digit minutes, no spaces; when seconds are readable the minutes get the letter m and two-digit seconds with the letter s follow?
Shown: 11h45
